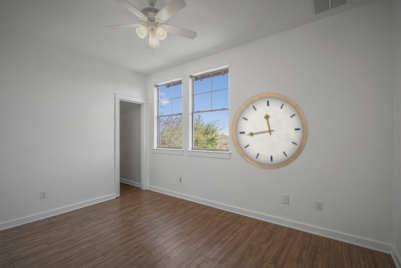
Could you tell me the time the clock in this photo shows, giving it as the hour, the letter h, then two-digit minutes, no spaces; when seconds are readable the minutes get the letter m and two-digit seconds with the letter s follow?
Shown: 11h44
